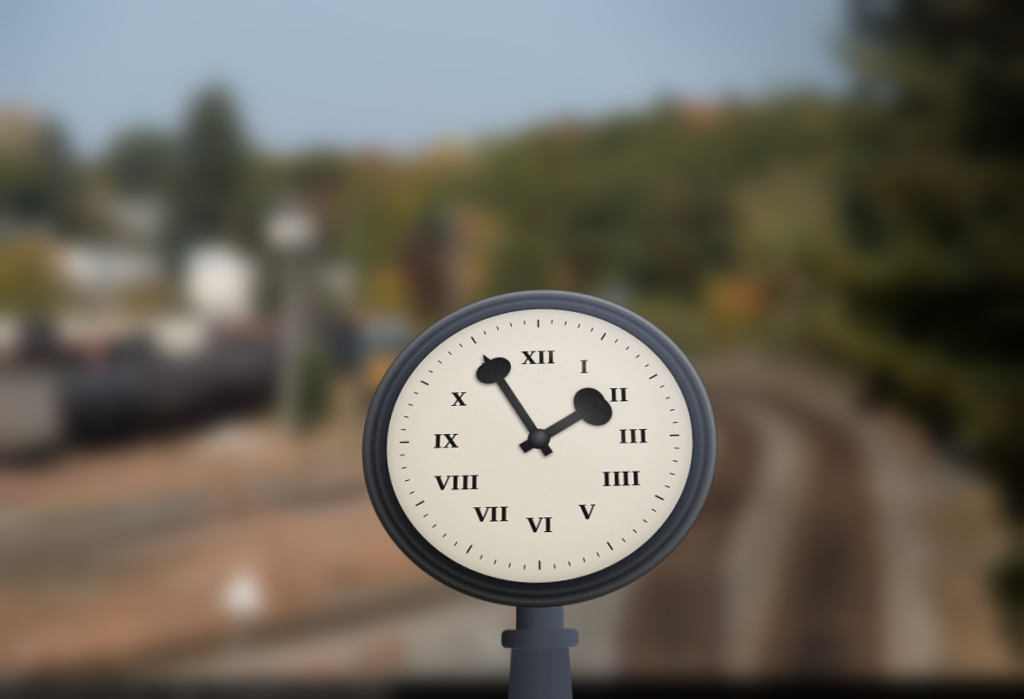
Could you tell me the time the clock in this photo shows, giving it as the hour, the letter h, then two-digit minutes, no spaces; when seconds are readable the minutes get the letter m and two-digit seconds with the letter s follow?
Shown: 1h55
